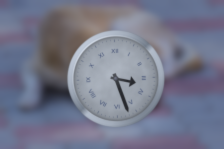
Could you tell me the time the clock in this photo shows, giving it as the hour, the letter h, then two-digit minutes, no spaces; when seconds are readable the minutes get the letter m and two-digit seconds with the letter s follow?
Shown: 3h27
